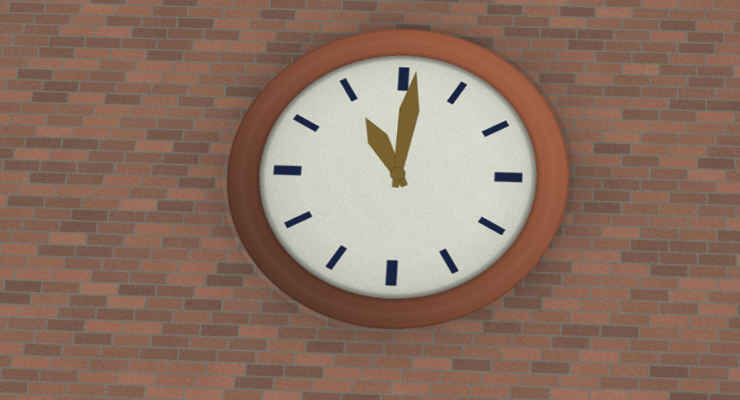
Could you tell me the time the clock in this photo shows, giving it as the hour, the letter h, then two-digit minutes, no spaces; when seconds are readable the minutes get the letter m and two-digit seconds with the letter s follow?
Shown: 11h01
